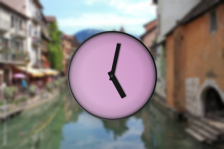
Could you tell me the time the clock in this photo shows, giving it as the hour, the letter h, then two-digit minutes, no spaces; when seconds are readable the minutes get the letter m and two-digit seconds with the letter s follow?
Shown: 5h02
